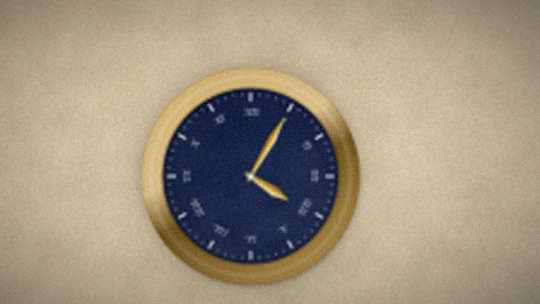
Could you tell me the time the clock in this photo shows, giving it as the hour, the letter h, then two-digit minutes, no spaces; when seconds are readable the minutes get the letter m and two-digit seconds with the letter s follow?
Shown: 4h05
